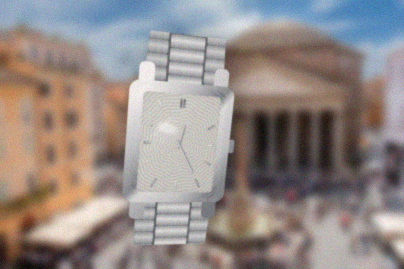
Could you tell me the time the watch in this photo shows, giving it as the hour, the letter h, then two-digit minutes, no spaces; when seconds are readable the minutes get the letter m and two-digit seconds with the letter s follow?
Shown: 12h25
